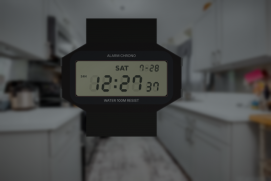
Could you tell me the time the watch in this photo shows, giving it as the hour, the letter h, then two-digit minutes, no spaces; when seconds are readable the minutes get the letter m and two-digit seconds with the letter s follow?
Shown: 12h27m37s
